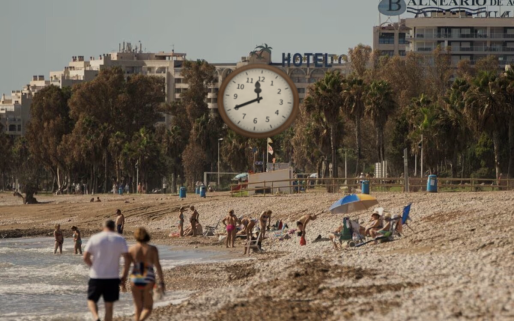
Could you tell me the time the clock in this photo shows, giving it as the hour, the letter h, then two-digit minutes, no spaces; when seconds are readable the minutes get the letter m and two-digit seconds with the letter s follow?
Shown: 11h40
